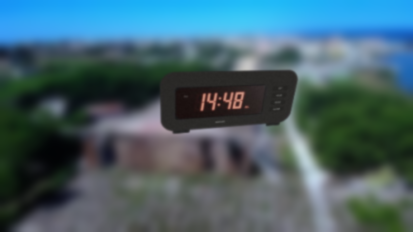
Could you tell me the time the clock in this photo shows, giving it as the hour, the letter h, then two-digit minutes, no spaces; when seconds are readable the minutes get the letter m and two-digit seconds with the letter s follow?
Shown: 14h48
